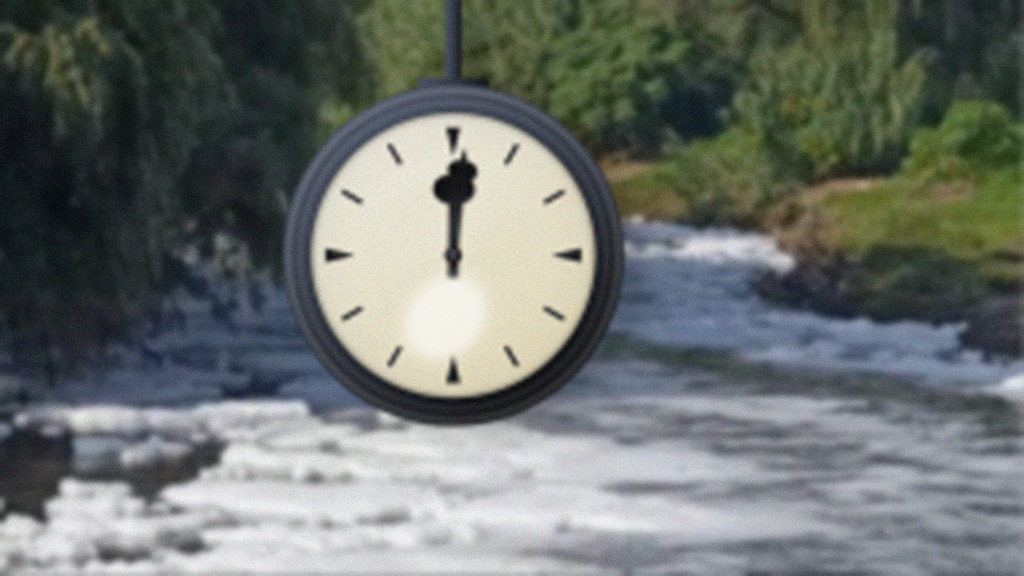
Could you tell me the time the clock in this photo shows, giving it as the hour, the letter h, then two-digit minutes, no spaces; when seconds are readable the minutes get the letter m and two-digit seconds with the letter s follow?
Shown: 12h01
